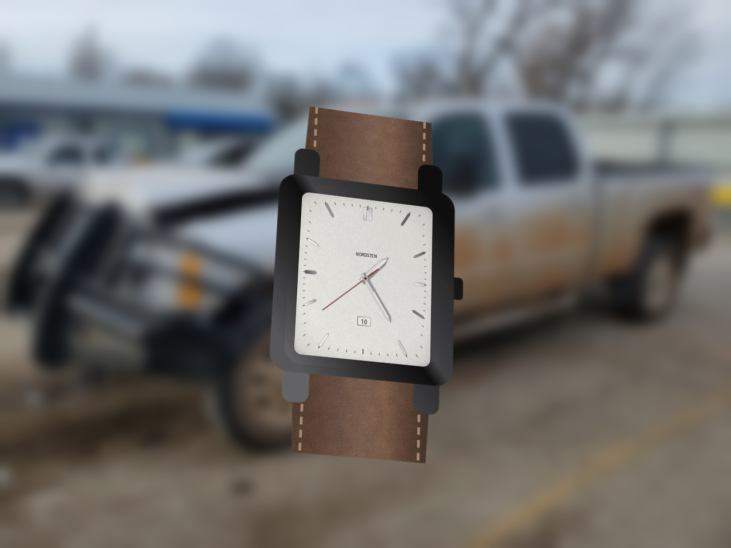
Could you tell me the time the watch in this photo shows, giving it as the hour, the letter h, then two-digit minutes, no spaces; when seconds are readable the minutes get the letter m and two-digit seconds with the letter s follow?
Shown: 1h24m38s
